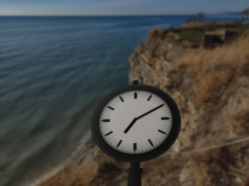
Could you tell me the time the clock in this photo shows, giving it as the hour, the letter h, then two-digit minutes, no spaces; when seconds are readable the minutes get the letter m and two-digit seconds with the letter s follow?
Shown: 7h10
